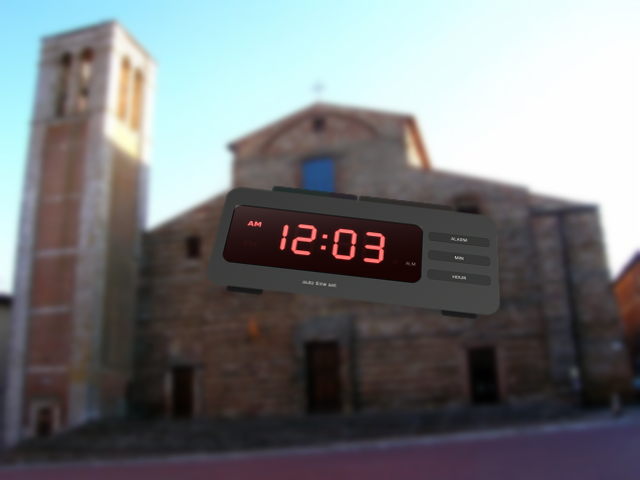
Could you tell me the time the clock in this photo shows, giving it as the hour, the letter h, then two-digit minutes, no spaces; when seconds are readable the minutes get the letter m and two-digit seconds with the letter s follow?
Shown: 12h03
